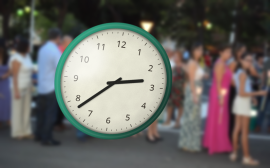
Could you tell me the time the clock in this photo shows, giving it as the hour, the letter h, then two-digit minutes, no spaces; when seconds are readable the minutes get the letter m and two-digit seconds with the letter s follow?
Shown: 2h38
